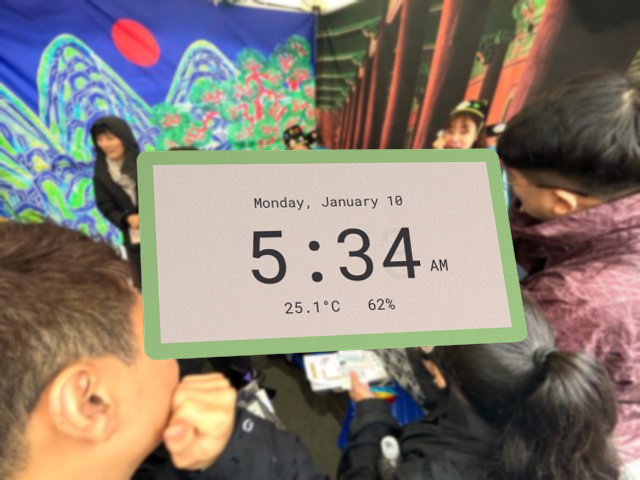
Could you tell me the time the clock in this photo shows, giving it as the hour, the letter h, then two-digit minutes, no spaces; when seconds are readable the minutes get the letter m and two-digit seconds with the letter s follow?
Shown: 5h34
